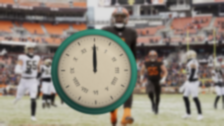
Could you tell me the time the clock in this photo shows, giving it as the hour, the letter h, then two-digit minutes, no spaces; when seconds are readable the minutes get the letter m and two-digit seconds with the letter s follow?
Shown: 12h00
